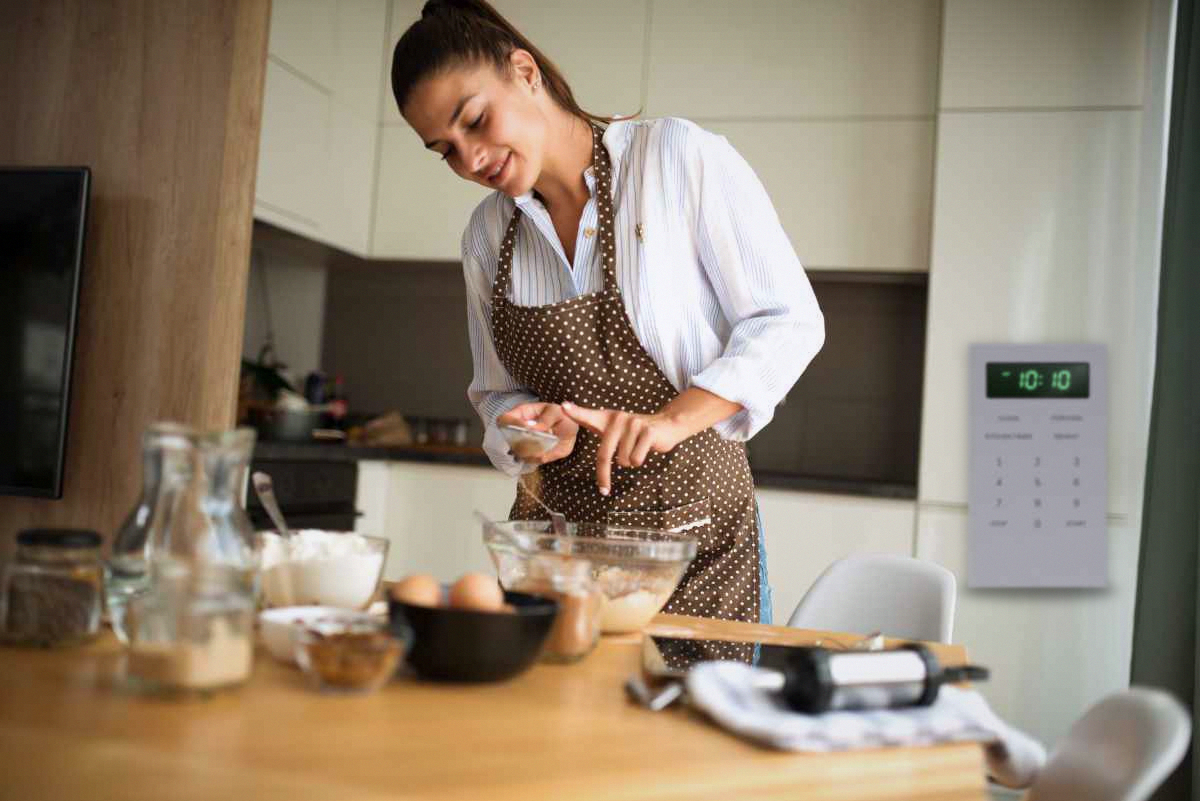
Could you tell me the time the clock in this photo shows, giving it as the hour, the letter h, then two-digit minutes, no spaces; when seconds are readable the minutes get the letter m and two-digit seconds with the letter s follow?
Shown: 10h10
